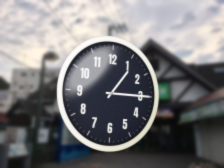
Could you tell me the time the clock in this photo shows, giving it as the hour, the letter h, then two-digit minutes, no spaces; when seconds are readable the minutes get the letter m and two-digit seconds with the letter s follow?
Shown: 1h15
